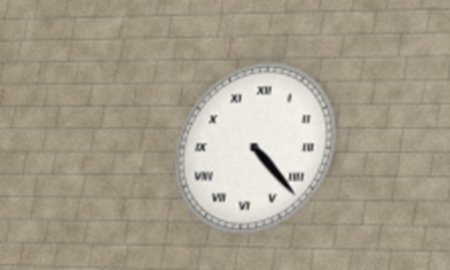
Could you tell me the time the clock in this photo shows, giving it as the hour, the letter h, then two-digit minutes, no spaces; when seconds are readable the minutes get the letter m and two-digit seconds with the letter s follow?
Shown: 4h22
